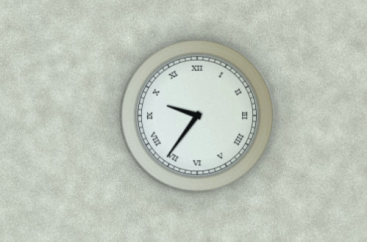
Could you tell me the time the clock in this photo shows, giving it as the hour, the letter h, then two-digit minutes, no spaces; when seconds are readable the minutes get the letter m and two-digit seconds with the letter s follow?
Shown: 9h36
